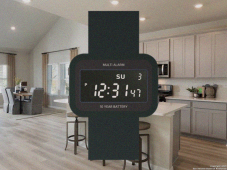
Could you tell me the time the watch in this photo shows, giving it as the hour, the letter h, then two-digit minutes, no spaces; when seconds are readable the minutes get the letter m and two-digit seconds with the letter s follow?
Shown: 12h31m47s
